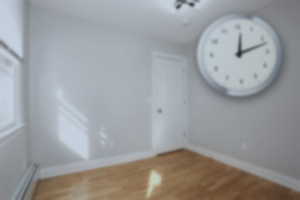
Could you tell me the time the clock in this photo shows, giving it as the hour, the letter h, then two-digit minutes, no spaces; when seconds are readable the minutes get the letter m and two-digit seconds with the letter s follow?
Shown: 12h12
